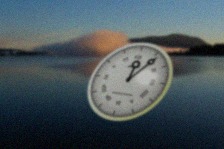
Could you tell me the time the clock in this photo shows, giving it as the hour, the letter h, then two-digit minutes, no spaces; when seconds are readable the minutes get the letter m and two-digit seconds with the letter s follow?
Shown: 12h06
